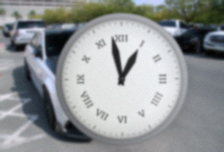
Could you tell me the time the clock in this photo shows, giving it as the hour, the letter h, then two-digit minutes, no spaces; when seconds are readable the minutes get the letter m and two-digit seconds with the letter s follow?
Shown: 12h58
